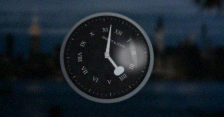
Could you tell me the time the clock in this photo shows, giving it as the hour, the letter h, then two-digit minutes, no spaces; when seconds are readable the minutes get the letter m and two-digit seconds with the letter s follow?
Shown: 3h57
